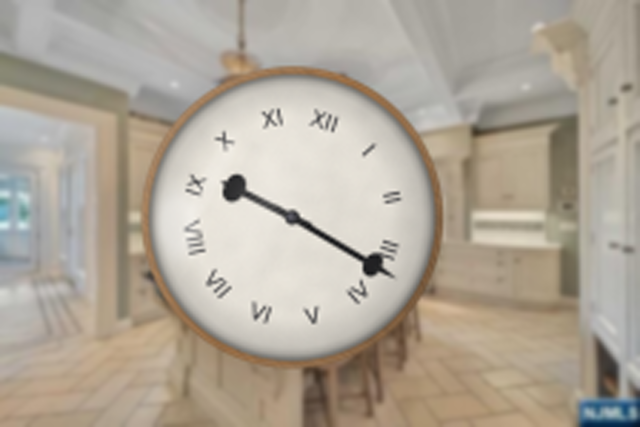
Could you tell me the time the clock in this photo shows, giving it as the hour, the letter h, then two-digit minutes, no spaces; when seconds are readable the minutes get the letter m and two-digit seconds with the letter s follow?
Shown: 9h17
